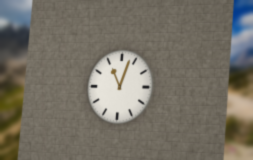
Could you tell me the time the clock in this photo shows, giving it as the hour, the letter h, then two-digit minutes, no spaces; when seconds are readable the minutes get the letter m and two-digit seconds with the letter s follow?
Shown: 11h03
